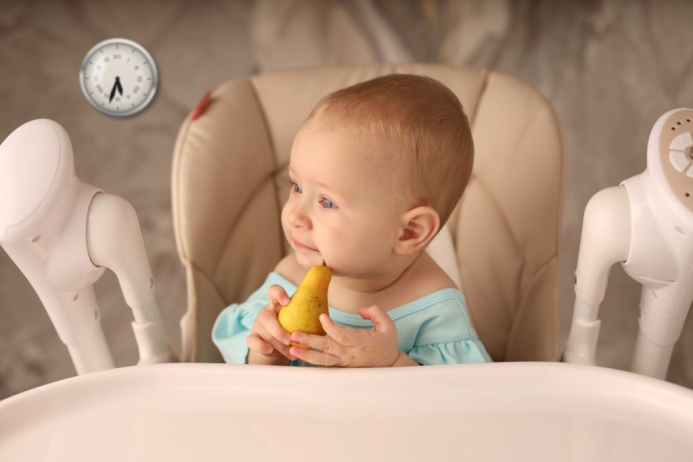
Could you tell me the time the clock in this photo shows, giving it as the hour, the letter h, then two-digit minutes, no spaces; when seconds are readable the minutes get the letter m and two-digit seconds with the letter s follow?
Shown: 5h33
